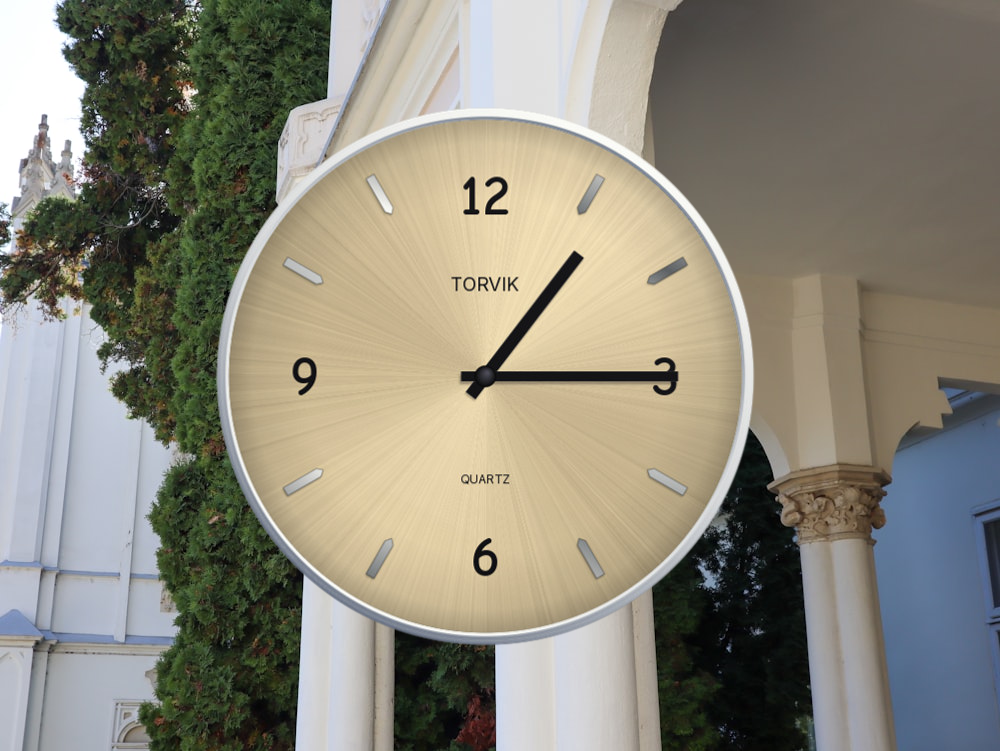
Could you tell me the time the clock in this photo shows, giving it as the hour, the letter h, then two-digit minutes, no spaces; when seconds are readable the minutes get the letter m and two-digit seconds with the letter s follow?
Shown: 1h15
